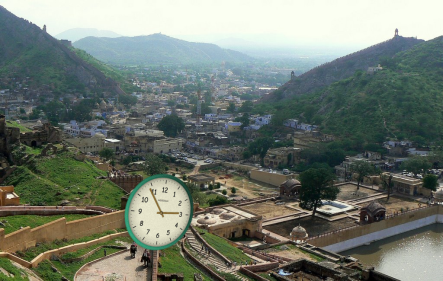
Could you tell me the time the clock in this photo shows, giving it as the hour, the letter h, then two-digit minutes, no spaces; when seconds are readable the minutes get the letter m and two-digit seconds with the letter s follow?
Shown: 2h54
